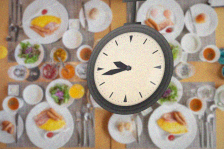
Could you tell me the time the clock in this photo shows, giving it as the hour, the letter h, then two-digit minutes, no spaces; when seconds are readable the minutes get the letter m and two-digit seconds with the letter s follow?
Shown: 9h43
